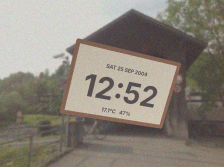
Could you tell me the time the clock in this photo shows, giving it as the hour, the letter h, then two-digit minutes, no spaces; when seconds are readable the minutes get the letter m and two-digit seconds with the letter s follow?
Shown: 12h52
